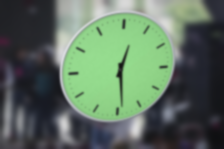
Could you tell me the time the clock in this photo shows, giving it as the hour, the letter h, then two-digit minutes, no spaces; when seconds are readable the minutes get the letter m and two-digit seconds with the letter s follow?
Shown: 12h29
